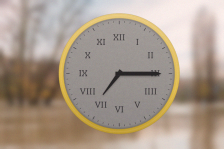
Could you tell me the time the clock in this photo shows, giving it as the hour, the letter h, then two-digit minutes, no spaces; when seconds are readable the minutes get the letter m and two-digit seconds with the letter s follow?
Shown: 7h15
